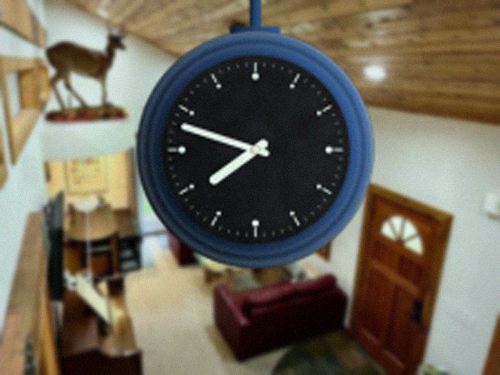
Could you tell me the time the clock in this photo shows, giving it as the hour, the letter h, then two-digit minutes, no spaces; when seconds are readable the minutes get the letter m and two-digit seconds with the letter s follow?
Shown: 7h48
